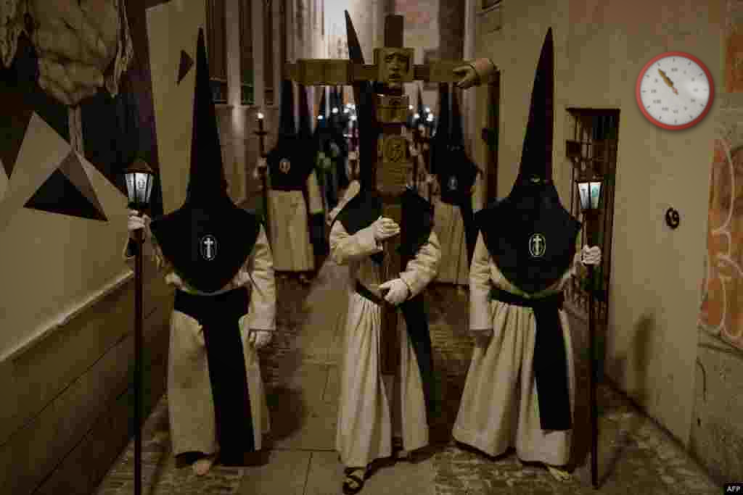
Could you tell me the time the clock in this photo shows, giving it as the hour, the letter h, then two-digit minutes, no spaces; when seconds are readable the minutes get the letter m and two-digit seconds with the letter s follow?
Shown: 10h54
